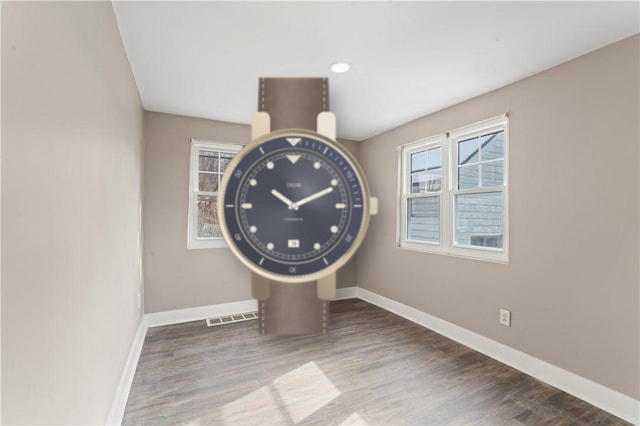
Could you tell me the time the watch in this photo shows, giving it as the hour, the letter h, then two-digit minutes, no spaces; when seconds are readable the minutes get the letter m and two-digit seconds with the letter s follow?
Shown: 10h11
